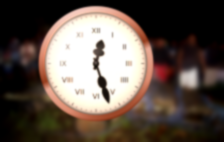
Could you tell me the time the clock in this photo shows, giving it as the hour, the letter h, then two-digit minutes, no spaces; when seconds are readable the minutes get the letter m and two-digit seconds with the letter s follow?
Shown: 12h27
